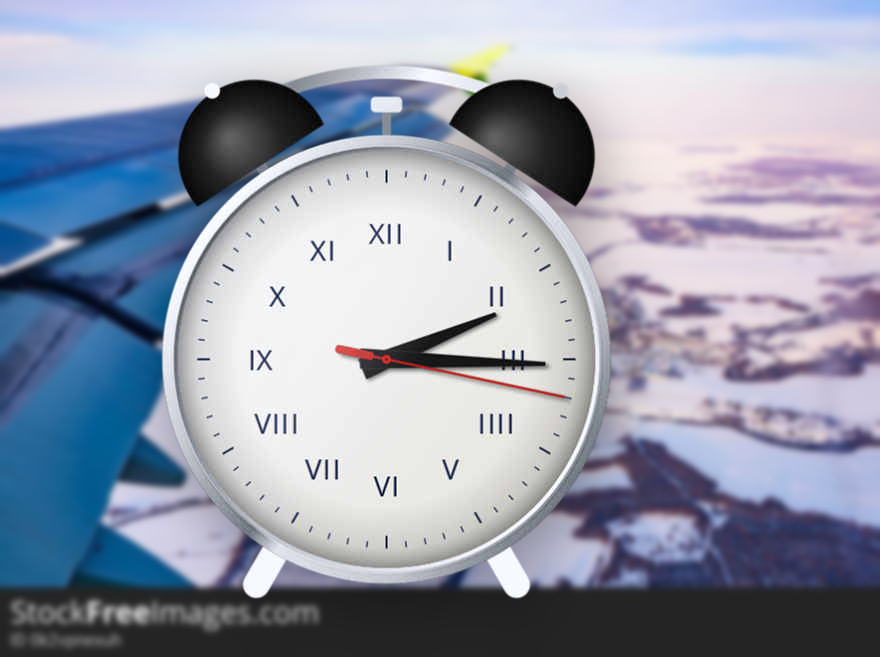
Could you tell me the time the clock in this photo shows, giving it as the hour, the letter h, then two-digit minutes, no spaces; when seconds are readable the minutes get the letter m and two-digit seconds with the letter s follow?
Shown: 2h15m17s
